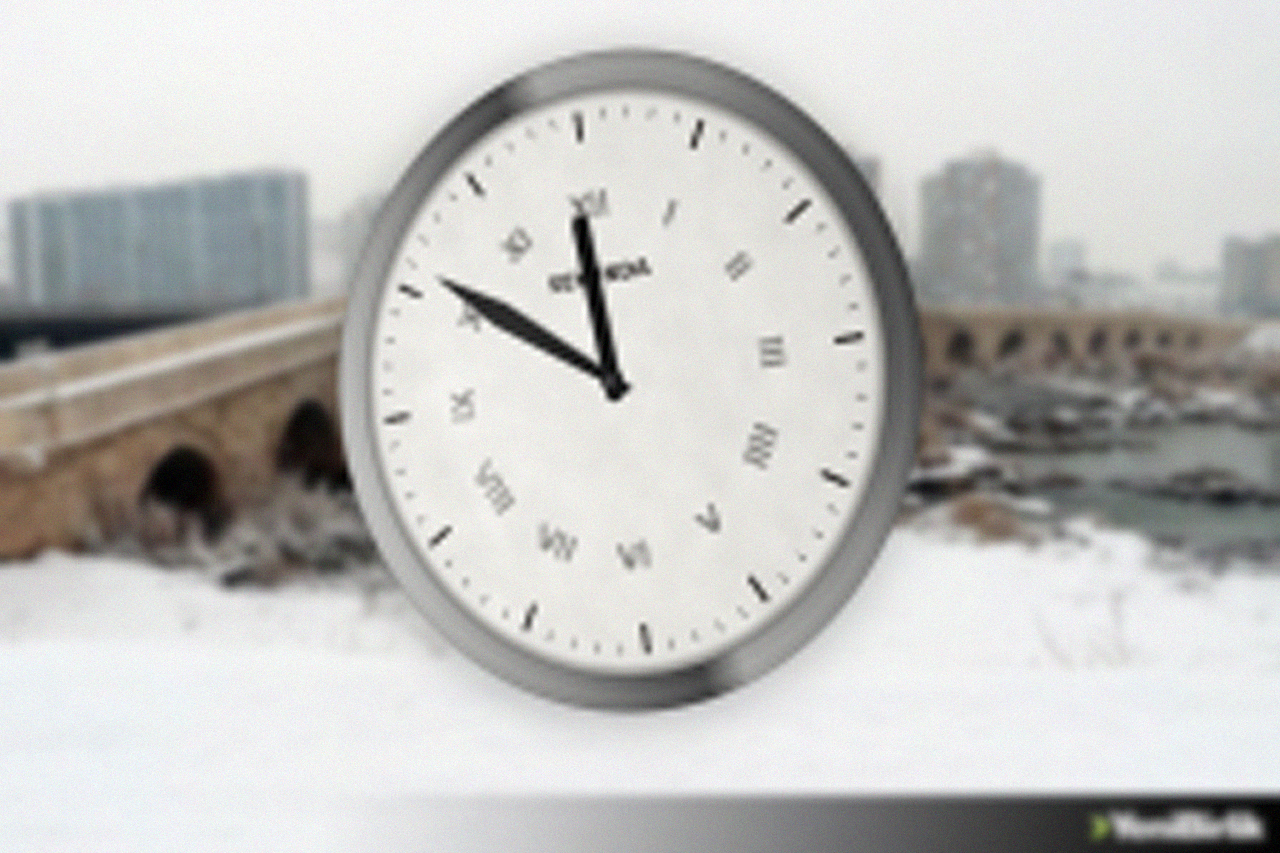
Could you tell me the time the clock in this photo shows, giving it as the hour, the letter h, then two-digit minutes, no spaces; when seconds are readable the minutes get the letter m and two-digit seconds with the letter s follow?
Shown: 11h51
